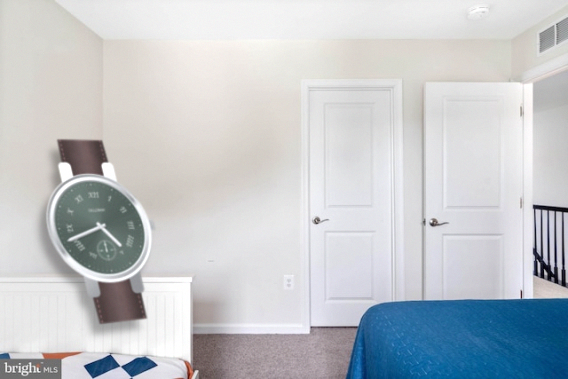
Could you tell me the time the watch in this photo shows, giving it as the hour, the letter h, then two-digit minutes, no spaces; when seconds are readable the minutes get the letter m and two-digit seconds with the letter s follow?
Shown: 4h42
